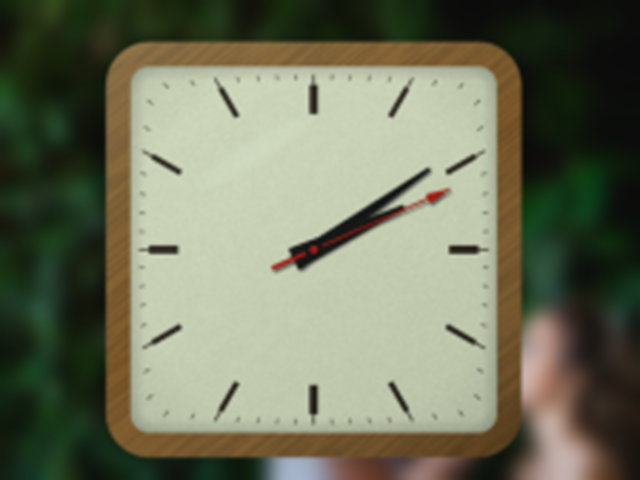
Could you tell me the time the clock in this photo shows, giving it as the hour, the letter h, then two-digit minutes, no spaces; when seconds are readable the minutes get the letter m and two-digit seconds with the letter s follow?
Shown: 2h09m11s
